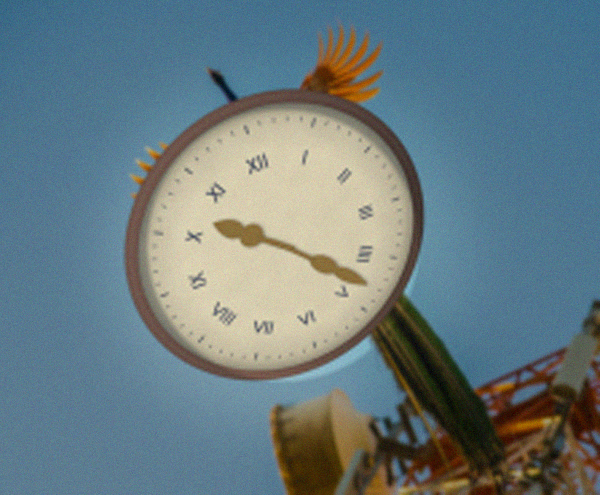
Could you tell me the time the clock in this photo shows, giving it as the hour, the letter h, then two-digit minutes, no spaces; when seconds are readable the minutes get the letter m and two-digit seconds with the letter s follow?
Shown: 10h23
